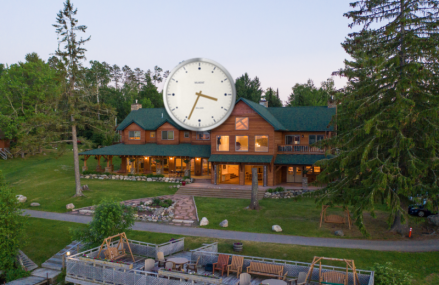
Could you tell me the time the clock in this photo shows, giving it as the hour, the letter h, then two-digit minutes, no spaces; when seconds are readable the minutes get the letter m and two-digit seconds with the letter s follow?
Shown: 3h34
